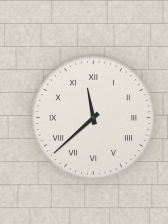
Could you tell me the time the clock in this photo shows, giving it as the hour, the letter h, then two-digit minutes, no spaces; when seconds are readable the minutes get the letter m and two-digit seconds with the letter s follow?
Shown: 11h38
